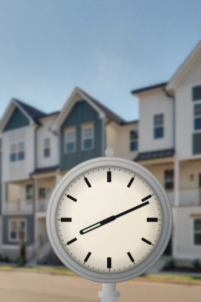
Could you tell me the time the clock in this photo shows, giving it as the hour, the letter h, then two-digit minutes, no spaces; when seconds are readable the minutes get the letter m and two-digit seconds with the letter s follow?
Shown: 8h11
